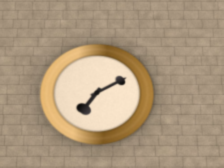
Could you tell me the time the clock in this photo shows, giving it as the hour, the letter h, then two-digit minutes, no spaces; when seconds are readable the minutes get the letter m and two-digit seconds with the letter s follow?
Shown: 7h10
